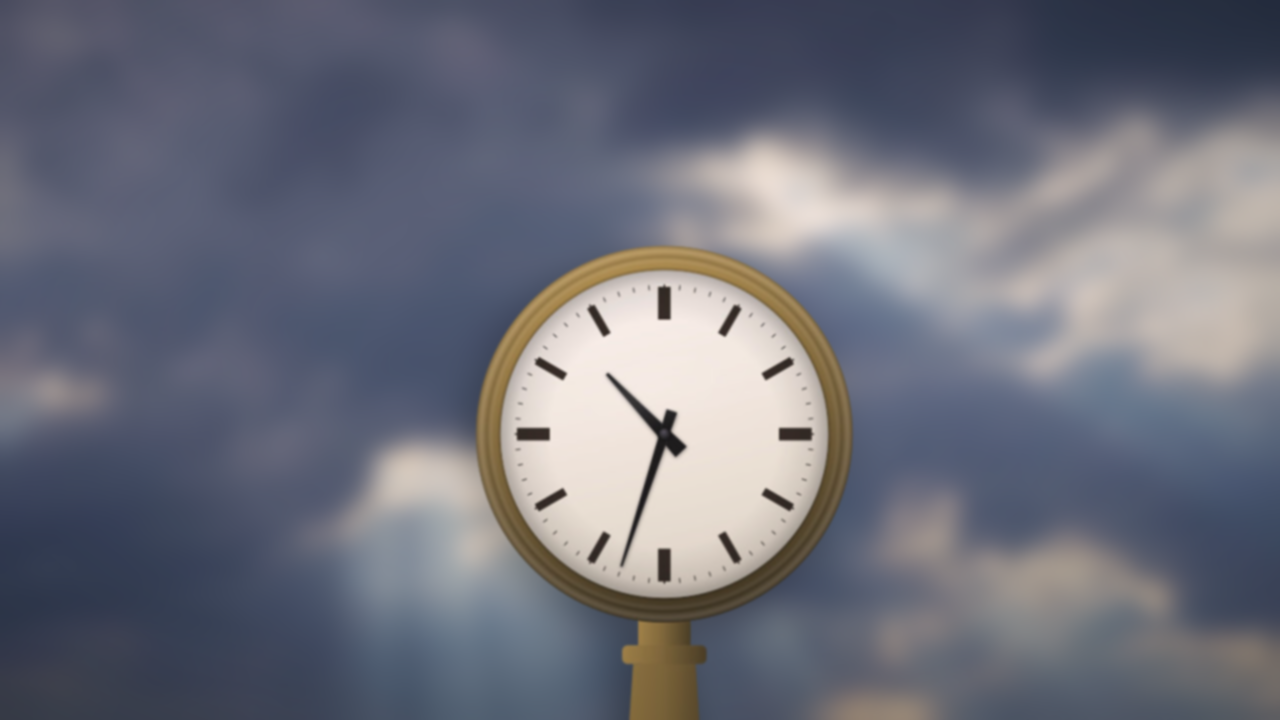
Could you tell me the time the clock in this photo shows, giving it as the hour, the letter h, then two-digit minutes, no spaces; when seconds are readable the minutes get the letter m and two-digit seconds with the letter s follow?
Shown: 10h33
